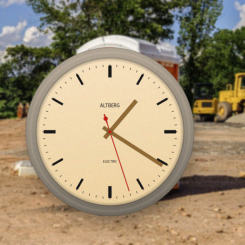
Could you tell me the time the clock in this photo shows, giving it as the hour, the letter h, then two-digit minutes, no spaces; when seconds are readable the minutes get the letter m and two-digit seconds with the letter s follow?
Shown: 1h20m27s
